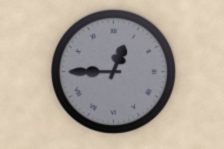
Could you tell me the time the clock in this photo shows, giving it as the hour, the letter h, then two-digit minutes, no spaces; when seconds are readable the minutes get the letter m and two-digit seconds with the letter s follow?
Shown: 12h45
